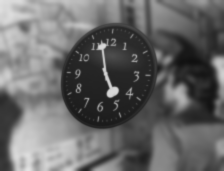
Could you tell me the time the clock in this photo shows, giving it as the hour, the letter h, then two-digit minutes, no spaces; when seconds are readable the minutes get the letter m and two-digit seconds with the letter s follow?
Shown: 4h57
